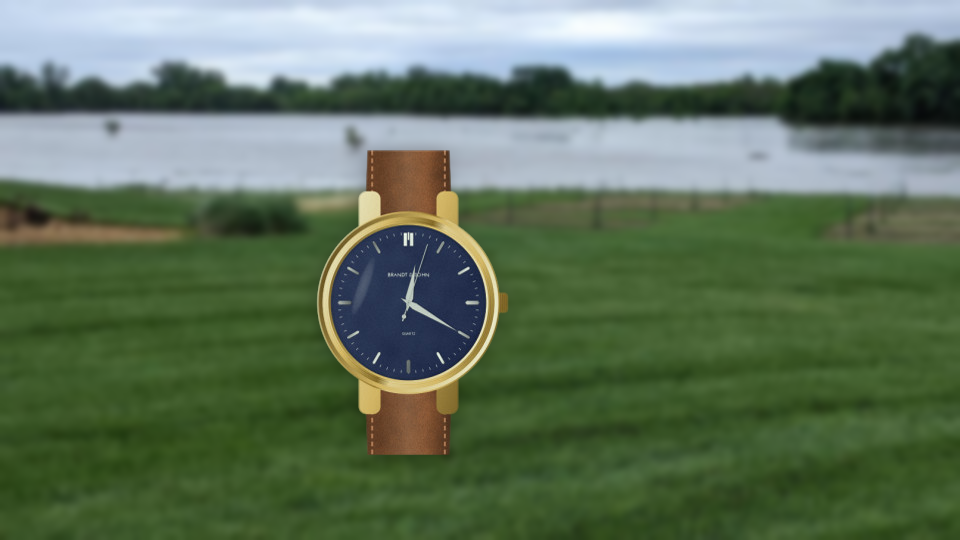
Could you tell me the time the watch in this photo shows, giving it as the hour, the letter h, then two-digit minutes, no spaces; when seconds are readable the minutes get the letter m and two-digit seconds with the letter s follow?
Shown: 12h20m03s
